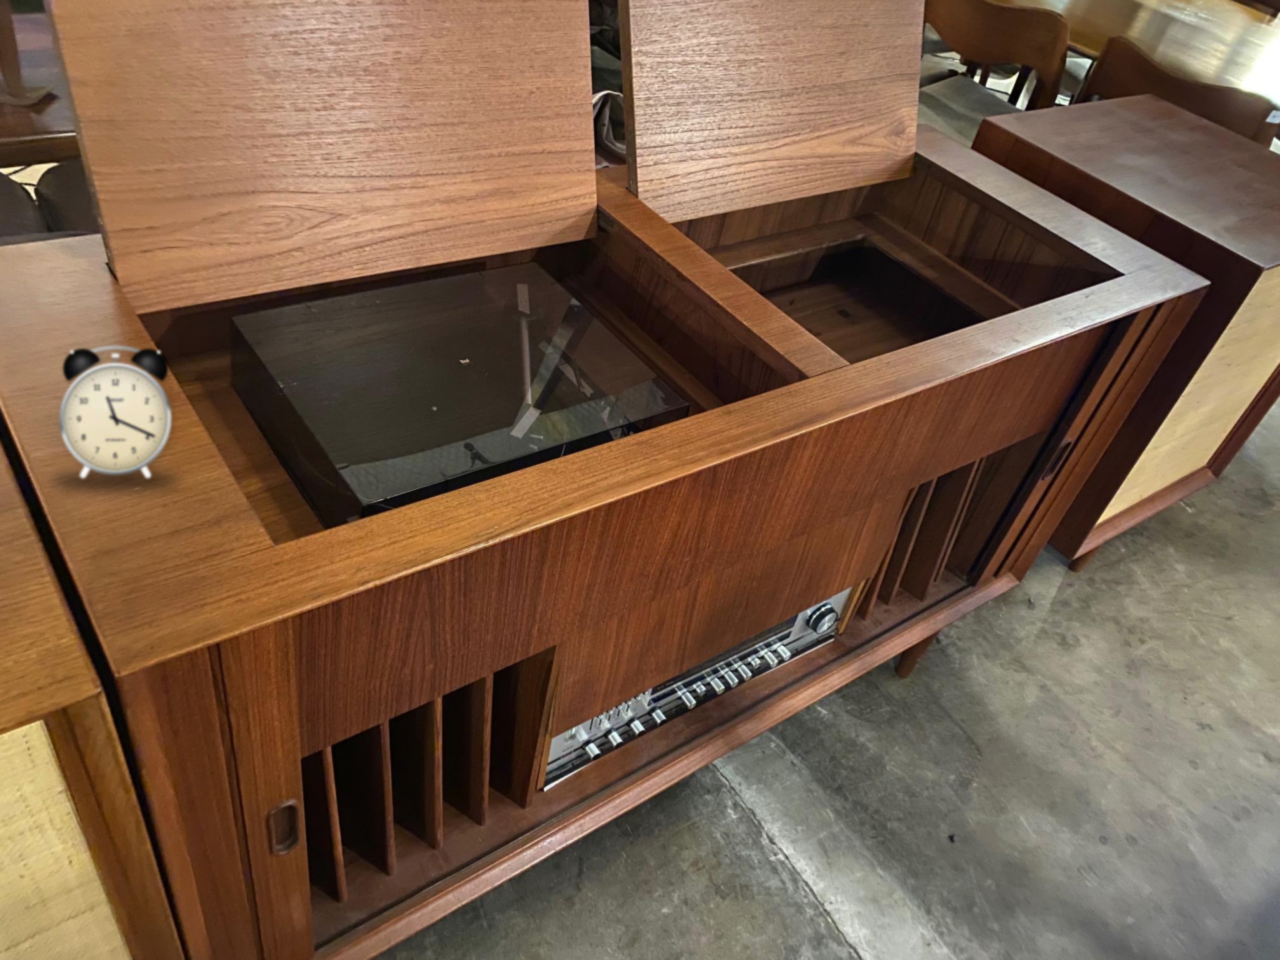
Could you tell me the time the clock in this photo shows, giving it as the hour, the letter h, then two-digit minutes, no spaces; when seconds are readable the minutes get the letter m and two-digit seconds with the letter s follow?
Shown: 11h19
